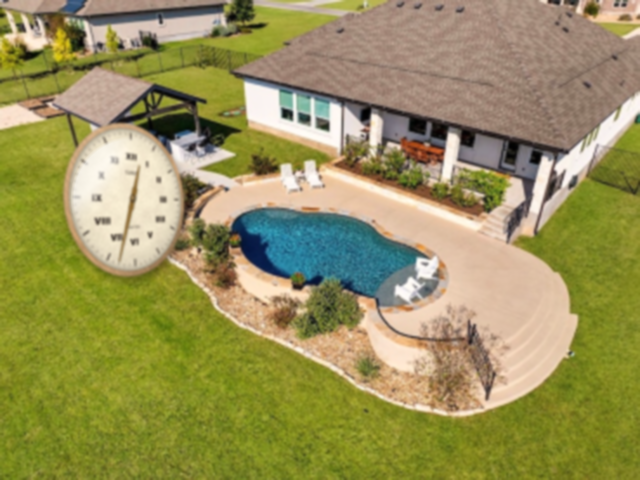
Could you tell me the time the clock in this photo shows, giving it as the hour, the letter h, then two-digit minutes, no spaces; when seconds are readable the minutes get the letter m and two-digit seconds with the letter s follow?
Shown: 12h33
